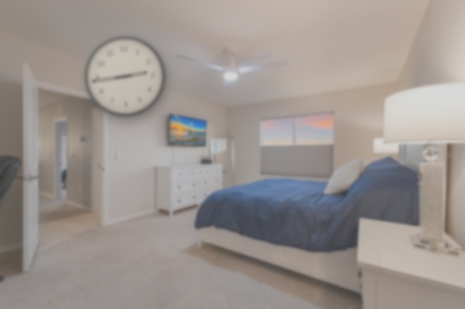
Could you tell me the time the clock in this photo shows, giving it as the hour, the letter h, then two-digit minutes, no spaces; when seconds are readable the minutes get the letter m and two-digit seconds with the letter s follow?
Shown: 2h44
